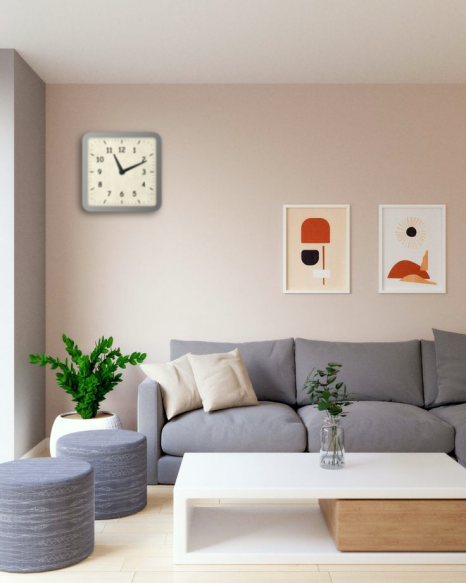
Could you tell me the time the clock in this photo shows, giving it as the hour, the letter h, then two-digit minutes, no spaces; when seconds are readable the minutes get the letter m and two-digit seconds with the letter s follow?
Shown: 11h11
